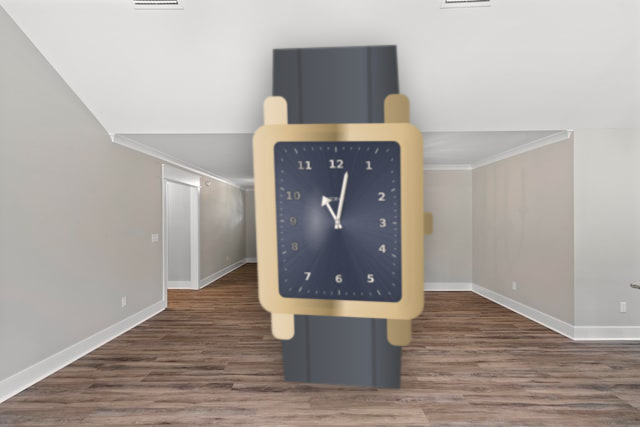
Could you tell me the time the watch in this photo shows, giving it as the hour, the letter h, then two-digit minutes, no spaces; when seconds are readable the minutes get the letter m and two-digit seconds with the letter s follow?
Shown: 11h02
